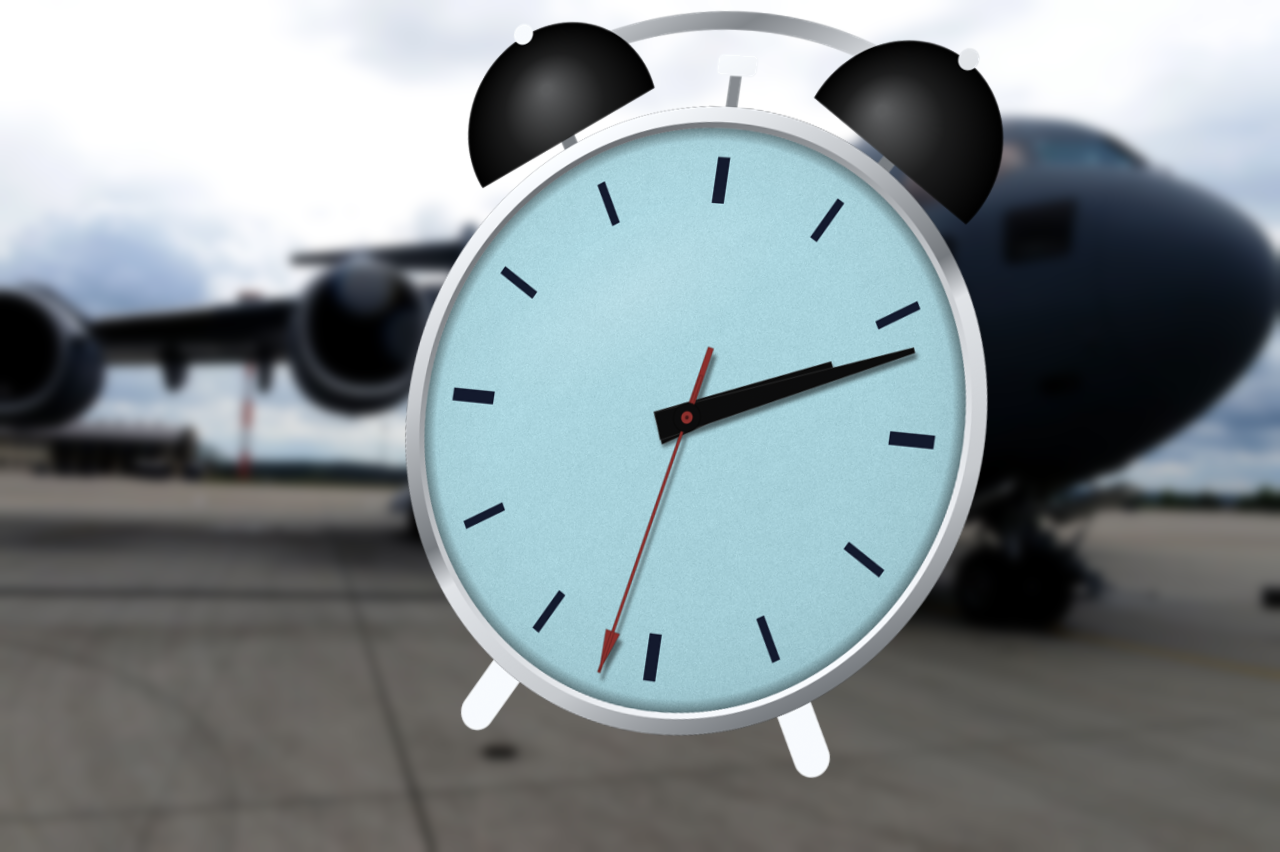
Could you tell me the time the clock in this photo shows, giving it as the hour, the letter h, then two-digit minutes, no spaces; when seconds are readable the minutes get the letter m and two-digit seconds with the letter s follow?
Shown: 2h11m32s
